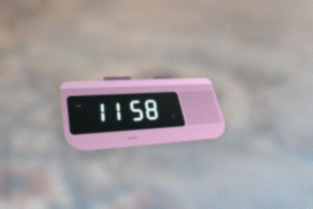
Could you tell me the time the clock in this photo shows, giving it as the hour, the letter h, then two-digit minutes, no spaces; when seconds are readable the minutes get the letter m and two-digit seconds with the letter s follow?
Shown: 11h58
